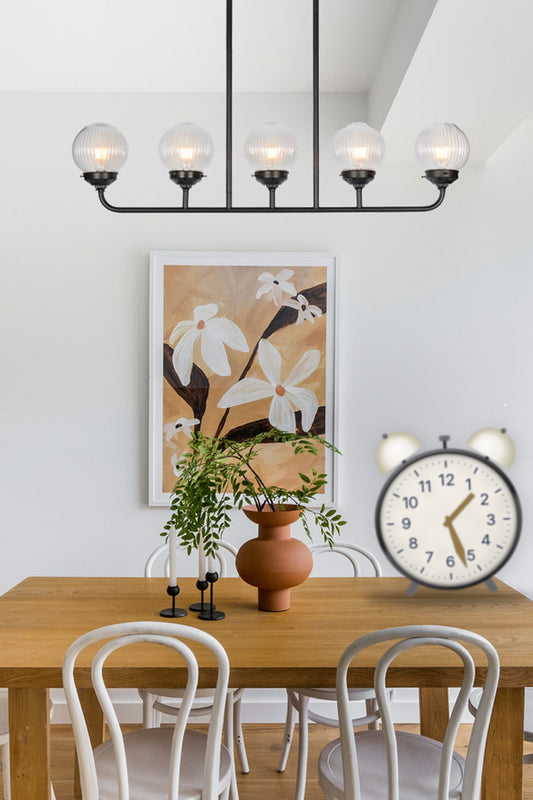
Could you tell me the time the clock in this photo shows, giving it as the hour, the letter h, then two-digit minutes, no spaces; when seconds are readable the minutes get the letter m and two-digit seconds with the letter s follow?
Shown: 1h27
